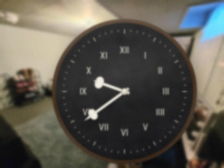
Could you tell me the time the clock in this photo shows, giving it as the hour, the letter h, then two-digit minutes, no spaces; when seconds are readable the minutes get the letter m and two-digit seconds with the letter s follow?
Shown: 9h39
